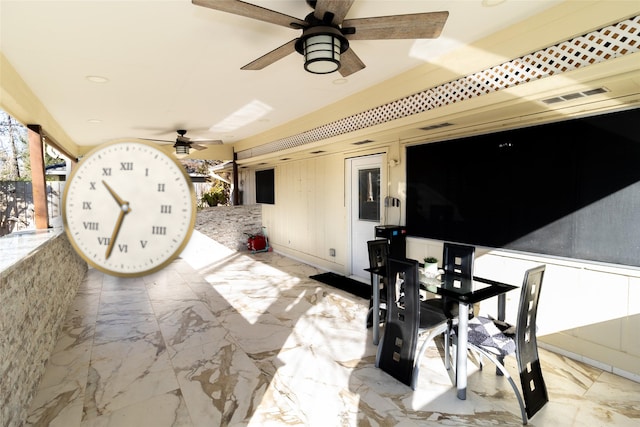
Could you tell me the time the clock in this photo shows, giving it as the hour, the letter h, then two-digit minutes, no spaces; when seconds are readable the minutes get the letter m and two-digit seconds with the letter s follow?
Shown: 10h33
